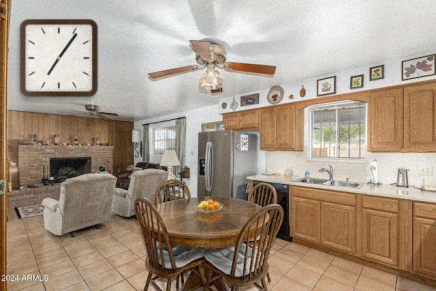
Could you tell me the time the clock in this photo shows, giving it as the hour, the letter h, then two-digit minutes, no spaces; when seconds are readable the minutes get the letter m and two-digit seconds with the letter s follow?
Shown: 7h06
